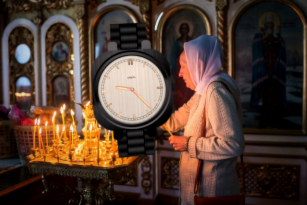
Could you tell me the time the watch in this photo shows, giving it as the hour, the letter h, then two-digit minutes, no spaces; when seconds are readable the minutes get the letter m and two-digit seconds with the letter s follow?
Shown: 9h23
